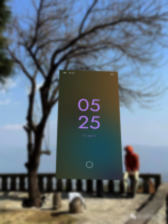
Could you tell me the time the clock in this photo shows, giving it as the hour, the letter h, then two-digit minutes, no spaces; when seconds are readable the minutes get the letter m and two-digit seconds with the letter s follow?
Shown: 5h25
